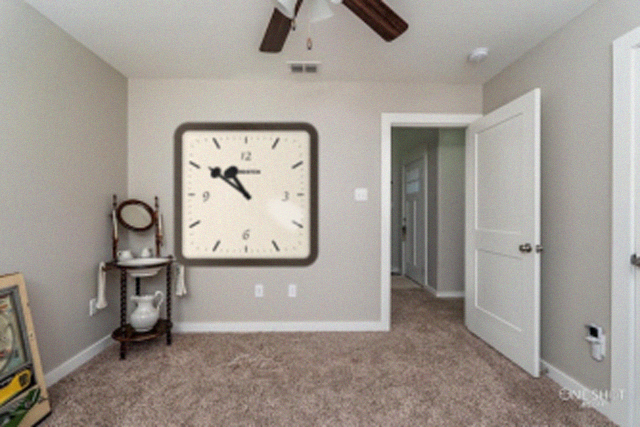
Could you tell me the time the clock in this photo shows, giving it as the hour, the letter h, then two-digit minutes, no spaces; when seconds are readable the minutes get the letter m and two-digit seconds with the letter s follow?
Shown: 10h51
